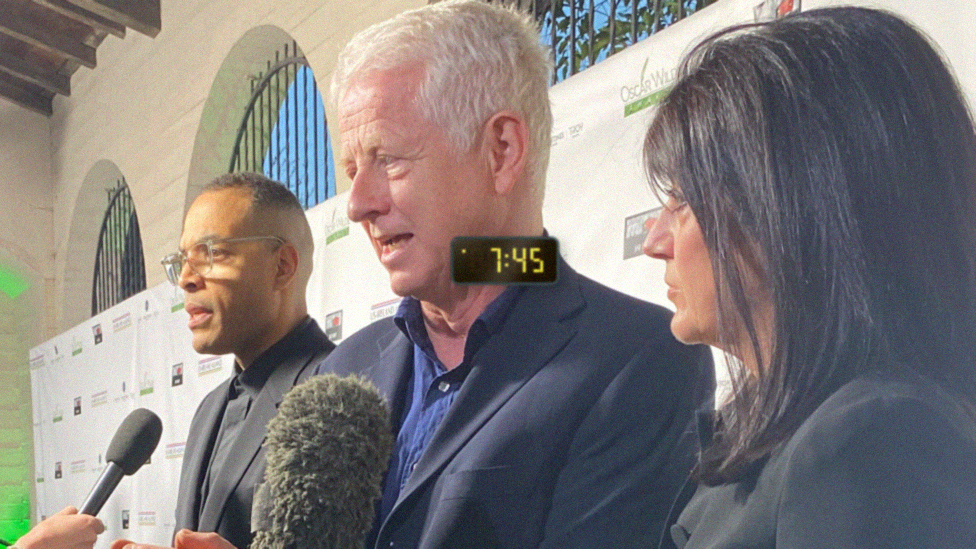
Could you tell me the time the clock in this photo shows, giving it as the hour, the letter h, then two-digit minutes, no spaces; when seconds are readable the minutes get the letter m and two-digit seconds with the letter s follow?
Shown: 7h45
